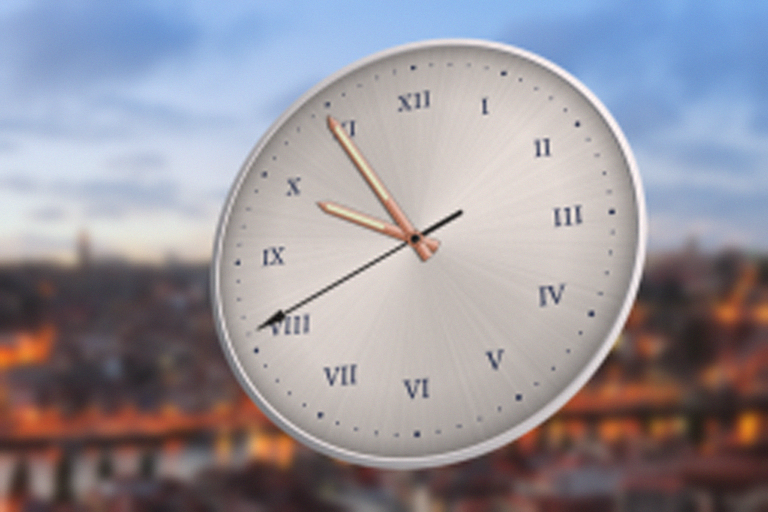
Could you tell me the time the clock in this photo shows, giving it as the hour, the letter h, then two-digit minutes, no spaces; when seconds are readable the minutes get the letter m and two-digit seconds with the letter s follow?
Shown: 9h54m41s
